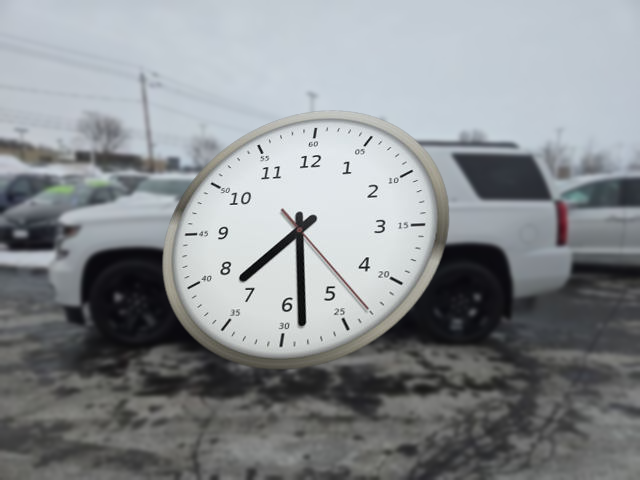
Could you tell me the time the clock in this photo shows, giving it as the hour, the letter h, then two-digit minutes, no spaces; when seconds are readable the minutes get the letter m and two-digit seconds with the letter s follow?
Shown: 7h28m23s
